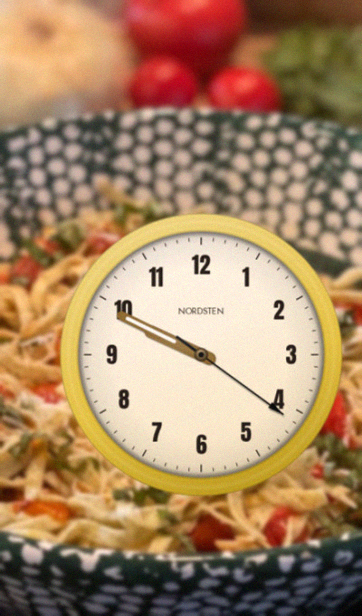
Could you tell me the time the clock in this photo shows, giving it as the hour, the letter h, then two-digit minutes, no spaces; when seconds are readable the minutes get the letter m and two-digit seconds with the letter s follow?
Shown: 9h49m21s
